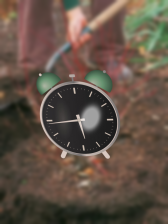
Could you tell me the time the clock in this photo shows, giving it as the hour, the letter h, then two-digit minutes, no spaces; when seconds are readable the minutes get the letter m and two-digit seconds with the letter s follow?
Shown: 5h44
